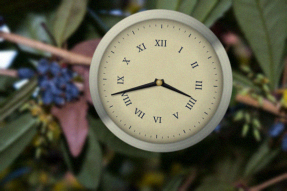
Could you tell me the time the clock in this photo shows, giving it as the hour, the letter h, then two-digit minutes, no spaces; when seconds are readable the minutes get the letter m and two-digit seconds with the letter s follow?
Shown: 3h42
